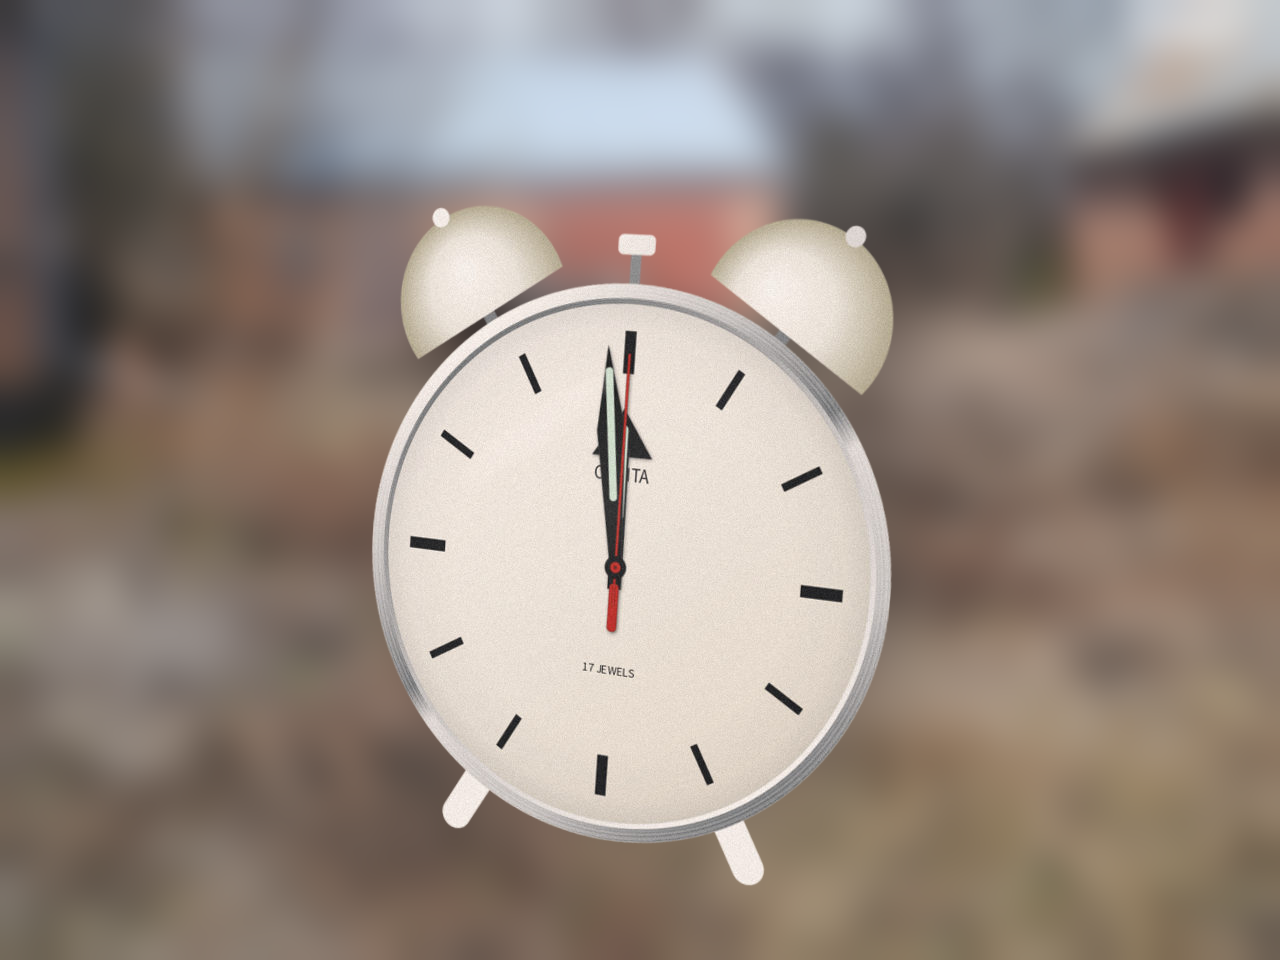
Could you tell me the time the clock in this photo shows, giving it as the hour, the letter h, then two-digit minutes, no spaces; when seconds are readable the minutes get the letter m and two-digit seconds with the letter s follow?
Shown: 11h59m00s
